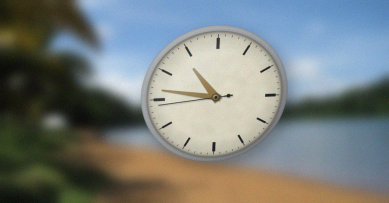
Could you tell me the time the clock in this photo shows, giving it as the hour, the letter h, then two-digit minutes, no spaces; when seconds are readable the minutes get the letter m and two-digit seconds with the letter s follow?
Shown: 10h46m44s
